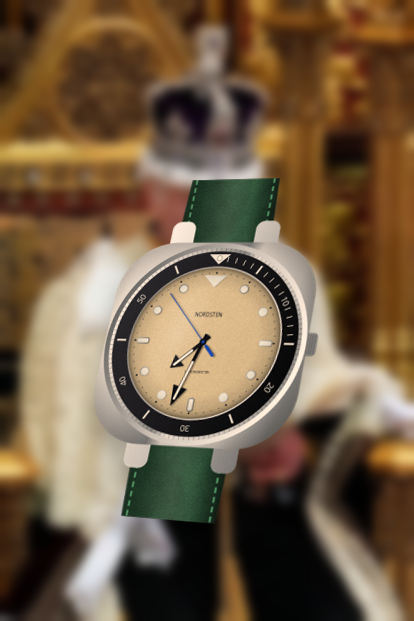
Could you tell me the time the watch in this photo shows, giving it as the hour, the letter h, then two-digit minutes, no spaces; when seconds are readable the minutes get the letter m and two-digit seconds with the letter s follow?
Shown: 7h32m53s
